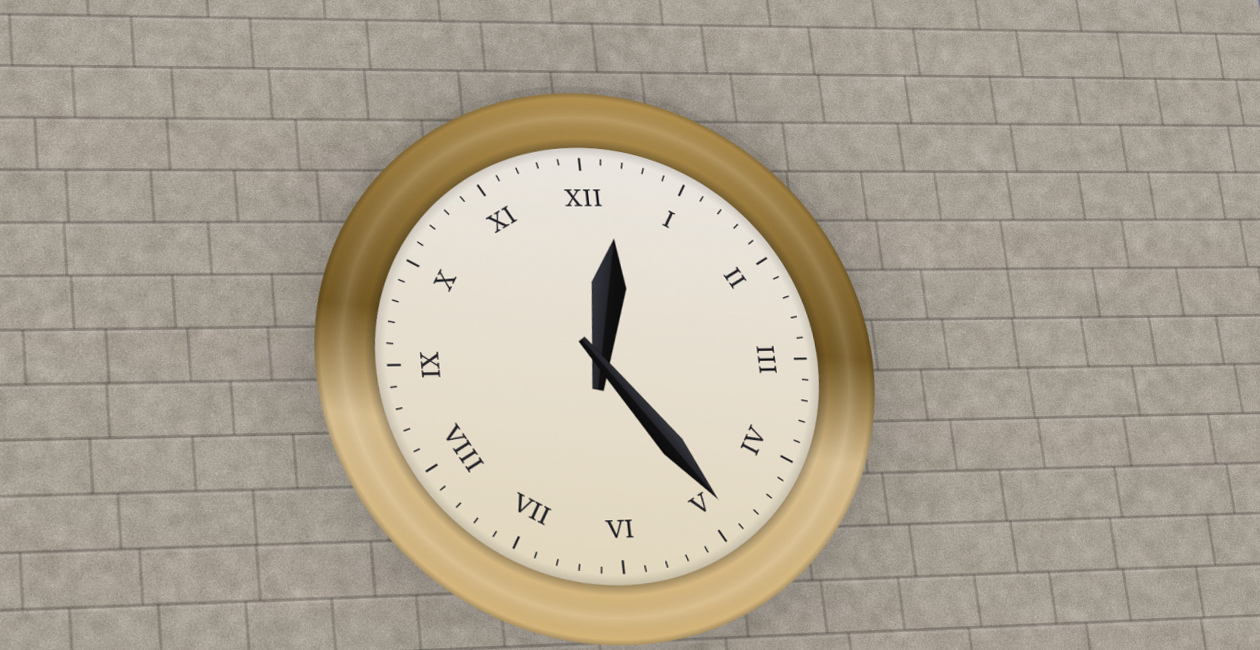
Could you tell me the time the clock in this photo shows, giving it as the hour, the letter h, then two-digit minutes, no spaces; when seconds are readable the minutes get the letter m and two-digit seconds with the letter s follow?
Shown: 12h24
